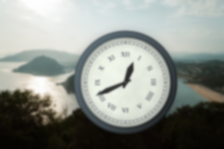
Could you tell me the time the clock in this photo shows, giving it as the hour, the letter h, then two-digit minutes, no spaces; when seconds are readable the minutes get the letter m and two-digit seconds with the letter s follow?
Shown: 12h41
